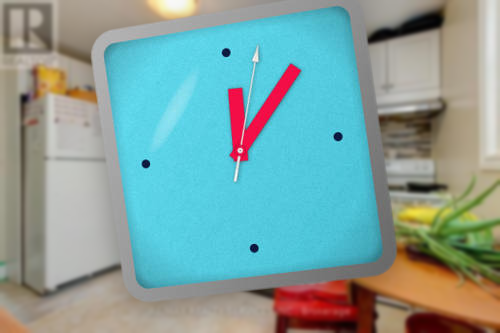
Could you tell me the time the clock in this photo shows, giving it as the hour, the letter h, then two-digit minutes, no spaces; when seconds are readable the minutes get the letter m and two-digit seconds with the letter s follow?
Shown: 12h07m03s
